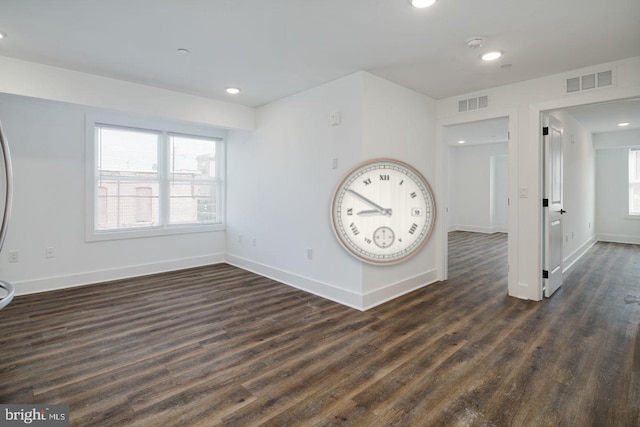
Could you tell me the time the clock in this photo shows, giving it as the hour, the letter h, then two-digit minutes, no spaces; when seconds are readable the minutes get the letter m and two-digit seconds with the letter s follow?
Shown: 8h50
